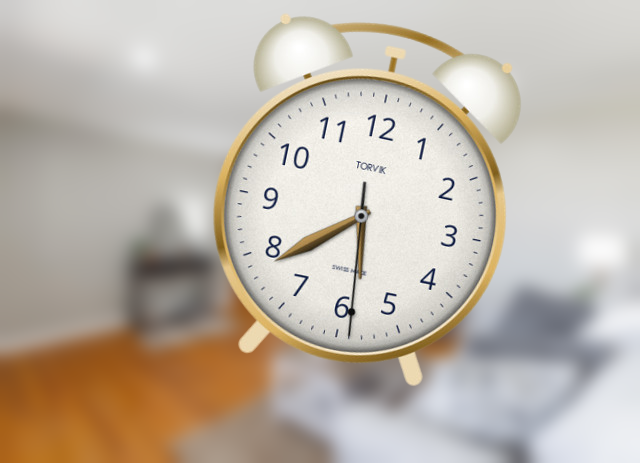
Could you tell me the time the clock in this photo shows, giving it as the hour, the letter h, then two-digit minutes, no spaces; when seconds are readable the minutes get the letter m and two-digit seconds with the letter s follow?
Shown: 5h38m29s
